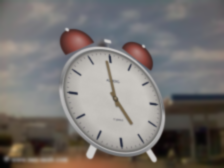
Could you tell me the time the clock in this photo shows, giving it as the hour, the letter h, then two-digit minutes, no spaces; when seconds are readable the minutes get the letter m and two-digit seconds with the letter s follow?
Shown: 4h59
